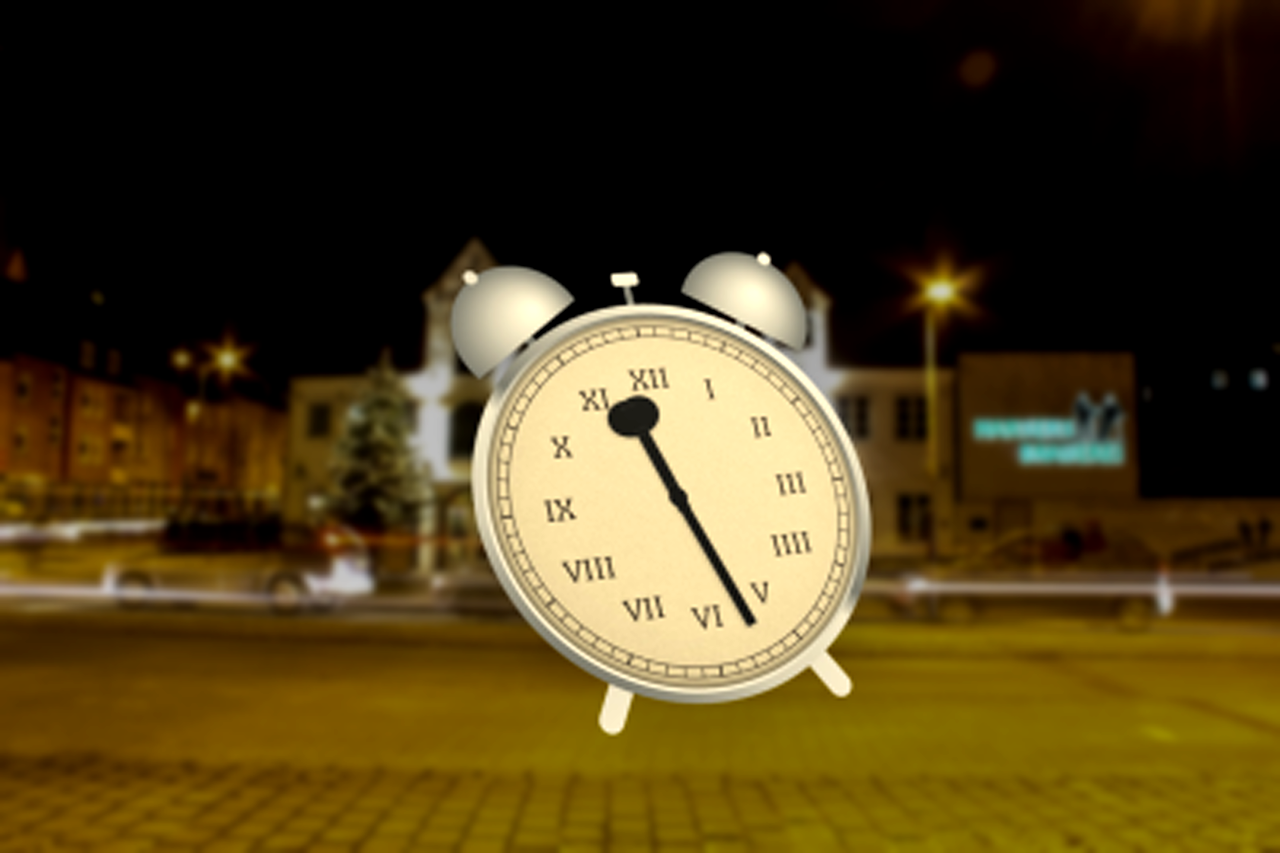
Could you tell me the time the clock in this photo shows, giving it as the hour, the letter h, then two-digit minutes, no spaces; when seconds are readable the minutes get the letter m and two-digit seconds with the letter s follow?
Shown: 11h27
